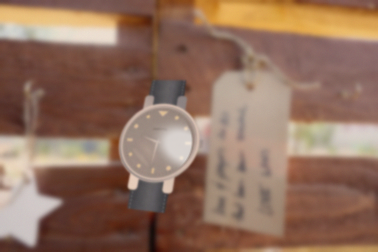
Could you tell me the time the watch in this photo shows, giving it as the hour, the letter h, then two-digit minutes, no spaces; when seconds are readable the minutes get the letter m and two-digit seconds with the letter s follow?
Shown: 9h31
